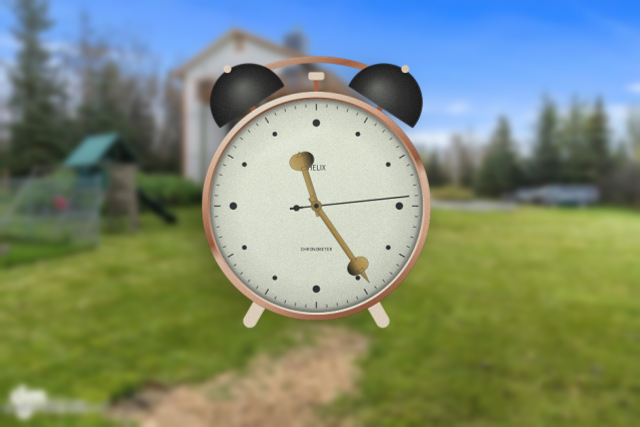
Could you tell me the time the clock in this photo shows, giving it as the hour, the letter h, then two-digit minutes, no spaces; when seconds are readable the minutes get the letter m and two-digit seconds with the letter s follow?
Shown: 11h24m14s
